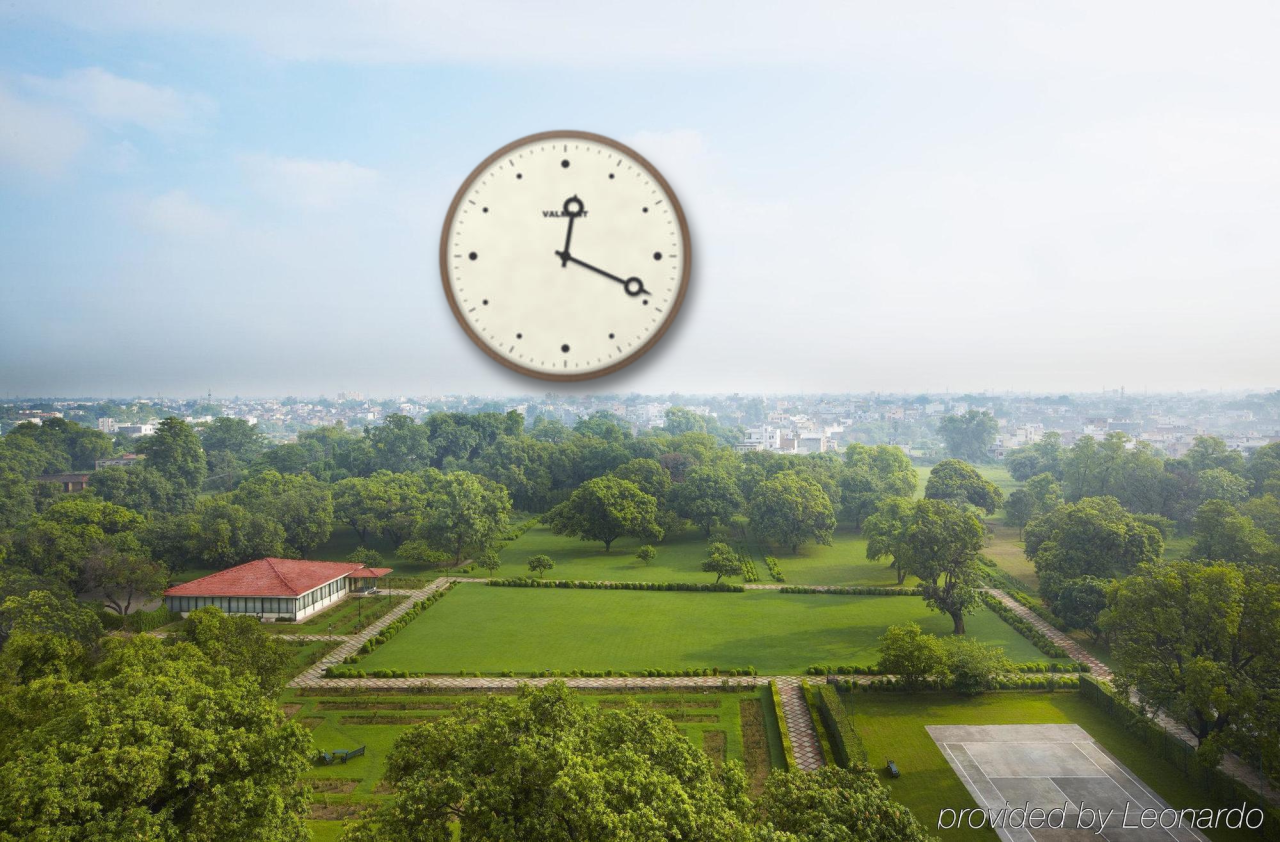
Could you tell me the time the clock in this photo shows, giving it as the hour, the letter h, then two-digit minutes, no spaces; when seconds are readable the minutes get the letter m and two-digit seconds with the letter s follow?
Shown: 12h19
